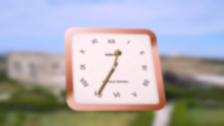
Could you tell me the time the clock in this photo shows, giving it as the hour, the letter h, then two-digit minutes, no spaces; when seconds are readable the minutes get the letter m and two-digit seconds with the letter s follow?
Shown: 12h35
